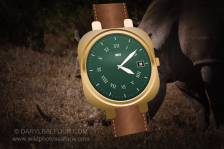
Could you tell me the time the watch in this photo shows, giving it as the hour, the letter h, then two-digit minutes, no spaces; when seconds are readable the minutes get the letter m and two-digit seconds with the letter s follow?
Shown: 4h09
